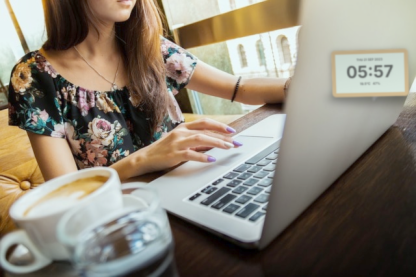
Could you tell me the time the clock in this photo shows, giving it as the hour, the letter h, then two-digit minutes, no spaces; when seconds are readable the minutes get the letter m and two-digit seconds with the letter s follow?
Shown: 5h57
